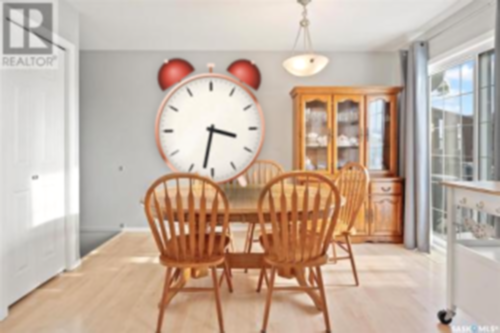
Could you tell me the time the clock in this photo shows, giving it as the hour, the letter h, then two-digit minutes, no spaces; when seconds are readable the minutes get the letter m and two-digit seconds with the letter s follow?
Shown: 3h32
